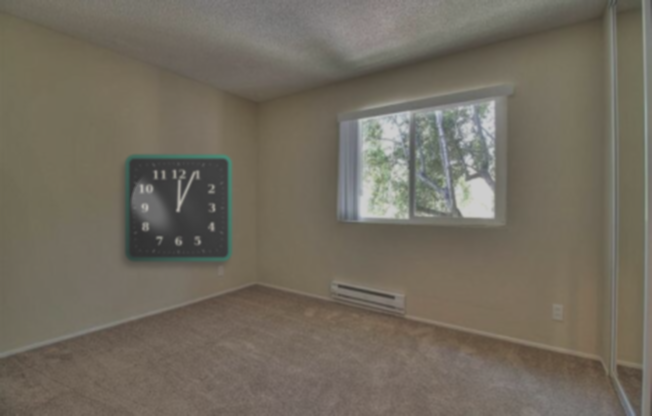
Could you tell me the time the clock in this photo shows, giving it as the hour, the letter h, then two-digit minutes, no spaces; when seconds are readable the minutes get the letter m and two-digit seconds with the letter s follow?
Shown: 12h04
